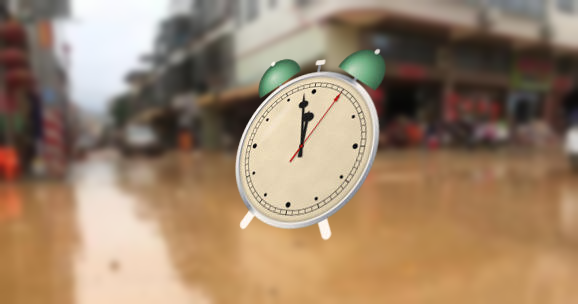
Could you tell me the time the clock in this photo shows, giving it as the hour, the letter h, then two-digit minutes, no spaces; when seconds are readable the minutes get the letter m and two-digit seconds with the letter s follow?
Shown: 11h58m05s
